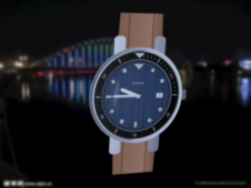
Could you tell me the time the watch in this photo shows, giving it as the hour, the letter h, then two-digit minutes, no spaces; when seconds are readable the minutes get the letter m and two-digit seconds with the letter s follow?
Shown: 9h45
